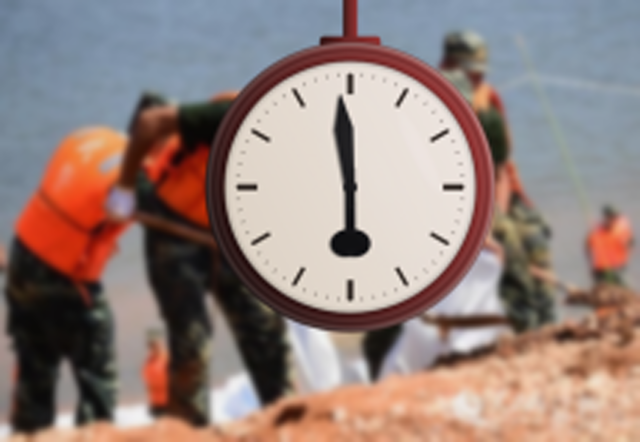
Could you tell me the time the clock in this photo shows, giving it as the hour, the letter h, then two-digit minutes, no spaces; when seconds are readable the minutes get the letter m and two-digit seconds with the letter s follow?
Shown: 5h59
